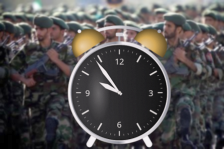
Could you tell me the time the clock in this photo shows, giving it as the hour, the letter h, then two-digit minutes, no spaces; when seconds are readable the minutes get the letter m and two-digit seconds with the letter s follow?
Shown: 9h54
